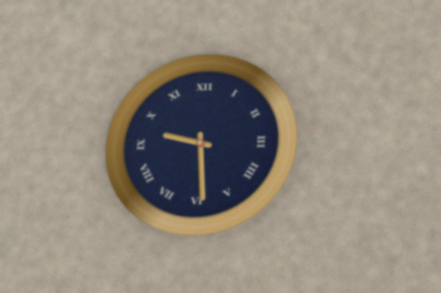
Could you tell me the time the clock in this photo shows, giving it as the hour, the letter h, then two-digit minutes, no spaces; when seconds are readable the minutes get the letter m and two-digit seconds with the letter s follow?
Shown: 9h29
